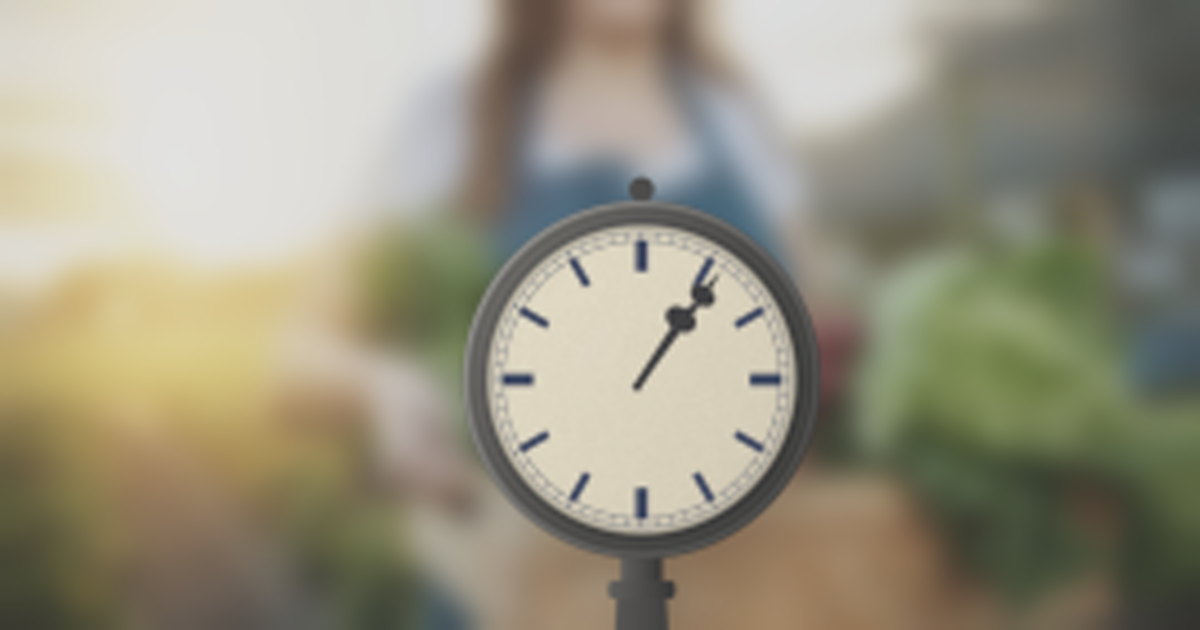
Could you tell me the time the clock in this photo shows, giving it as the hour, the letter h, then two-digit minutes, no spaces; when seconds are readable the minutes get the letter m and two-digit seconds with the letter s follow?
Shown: 1h06
